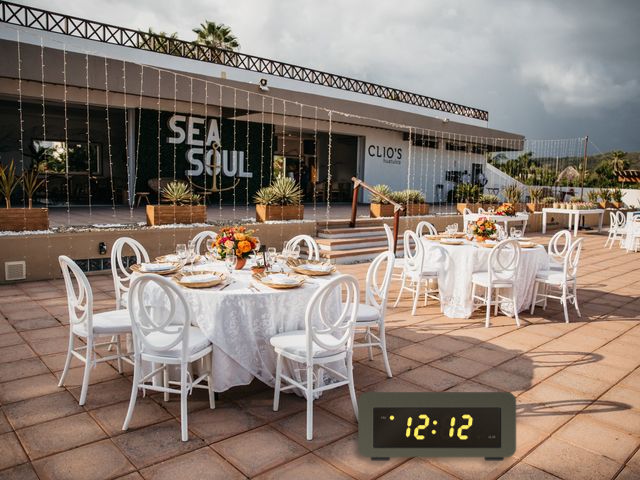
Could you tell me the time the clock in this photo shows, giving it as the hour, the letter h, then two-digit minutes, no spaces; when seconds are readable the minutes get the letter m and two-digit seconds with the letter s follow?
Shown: 12h12
